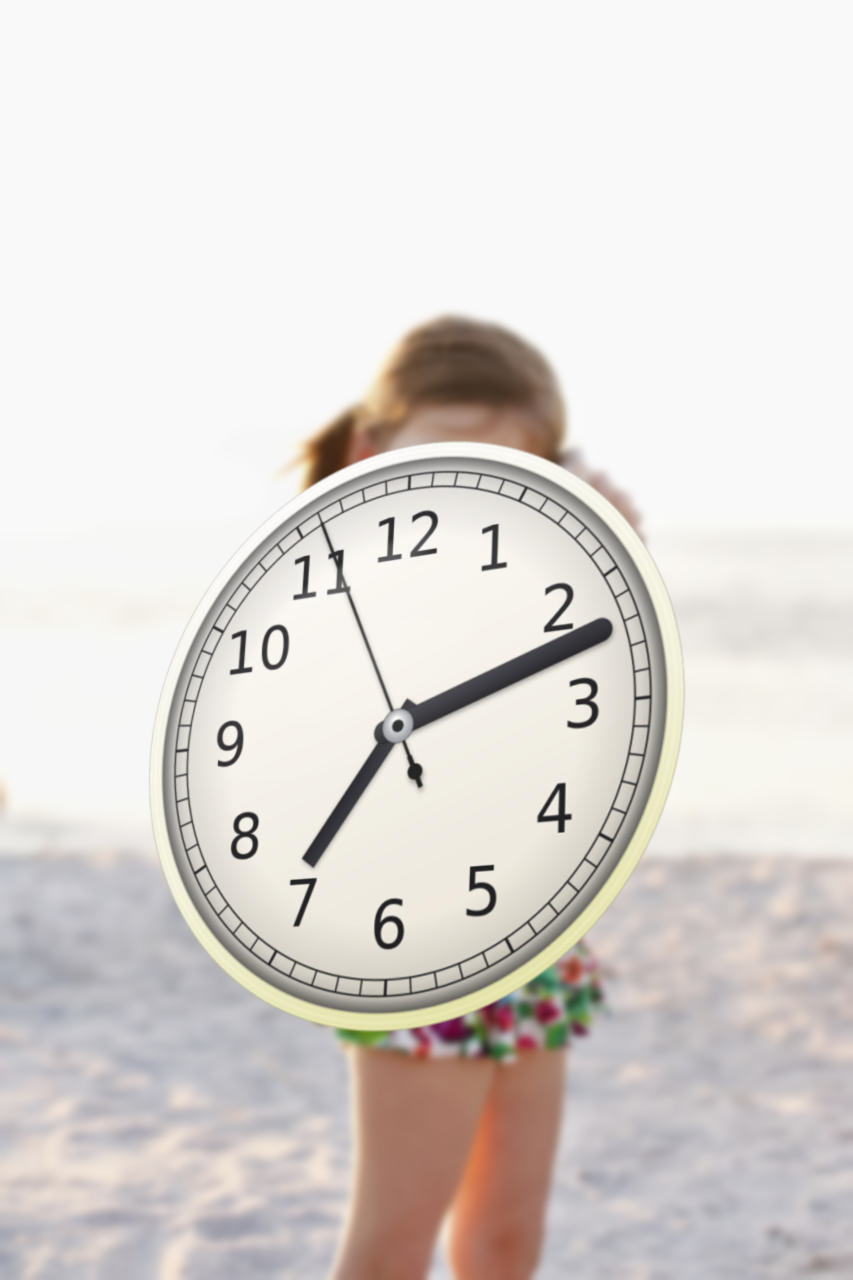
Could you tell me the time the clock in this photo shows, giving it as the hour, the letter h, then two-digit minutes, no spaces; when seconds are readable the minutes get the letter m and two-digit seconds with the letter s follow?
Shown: 7h11m56s
